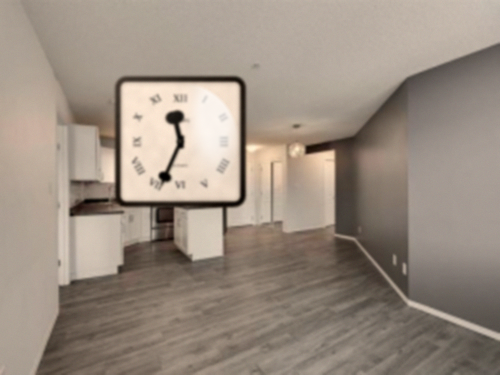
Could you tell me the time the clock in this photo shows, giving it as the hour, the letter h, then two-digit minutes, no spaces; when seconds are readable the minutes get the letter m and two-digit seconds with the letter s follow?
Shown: 11h34
